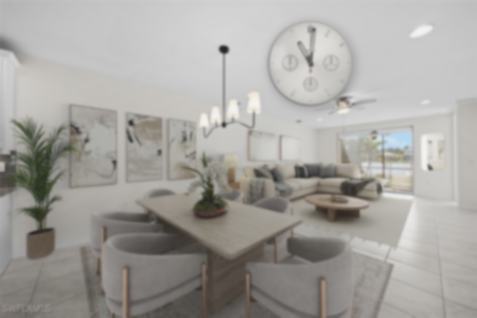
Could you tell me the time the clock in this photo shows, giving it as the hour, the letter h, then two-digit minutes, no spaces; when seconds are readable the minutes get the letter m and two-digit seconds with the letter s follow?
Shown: 11h01
